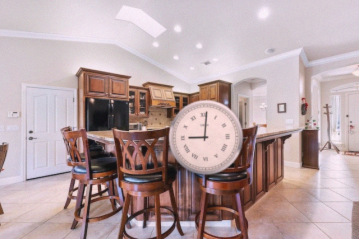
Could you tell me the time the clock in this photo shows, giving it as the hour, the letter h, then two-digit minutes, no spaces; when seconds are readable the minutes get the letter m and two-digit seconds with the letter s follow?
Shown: 9h01
